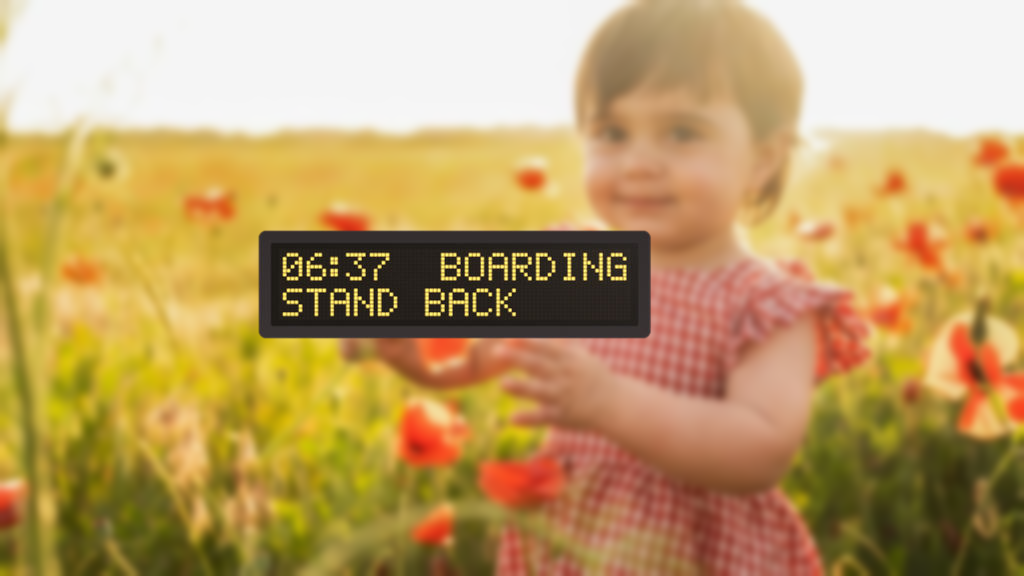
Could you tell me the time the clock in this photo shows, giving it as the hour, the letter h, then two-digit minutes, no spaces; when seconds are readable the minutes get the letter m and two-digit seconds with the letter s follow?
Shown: 6h37
